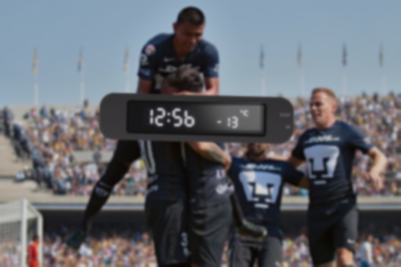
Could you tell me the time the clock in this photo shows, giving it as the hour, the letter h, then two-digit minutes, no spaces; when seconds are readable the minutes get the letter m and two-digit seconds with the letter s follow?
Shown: 12h56
